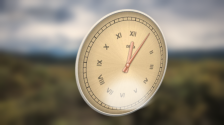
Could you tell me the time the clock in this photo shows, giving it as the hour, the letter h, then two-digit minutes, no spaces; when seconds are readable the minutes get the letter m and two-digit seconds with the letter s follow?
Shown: 12h05
